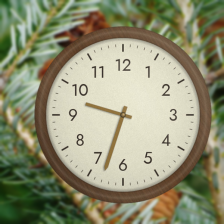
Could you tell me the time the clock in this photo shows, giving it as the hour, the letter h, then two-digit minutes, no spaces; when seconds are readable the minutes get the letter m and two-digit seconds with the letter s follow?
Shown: 9h33
